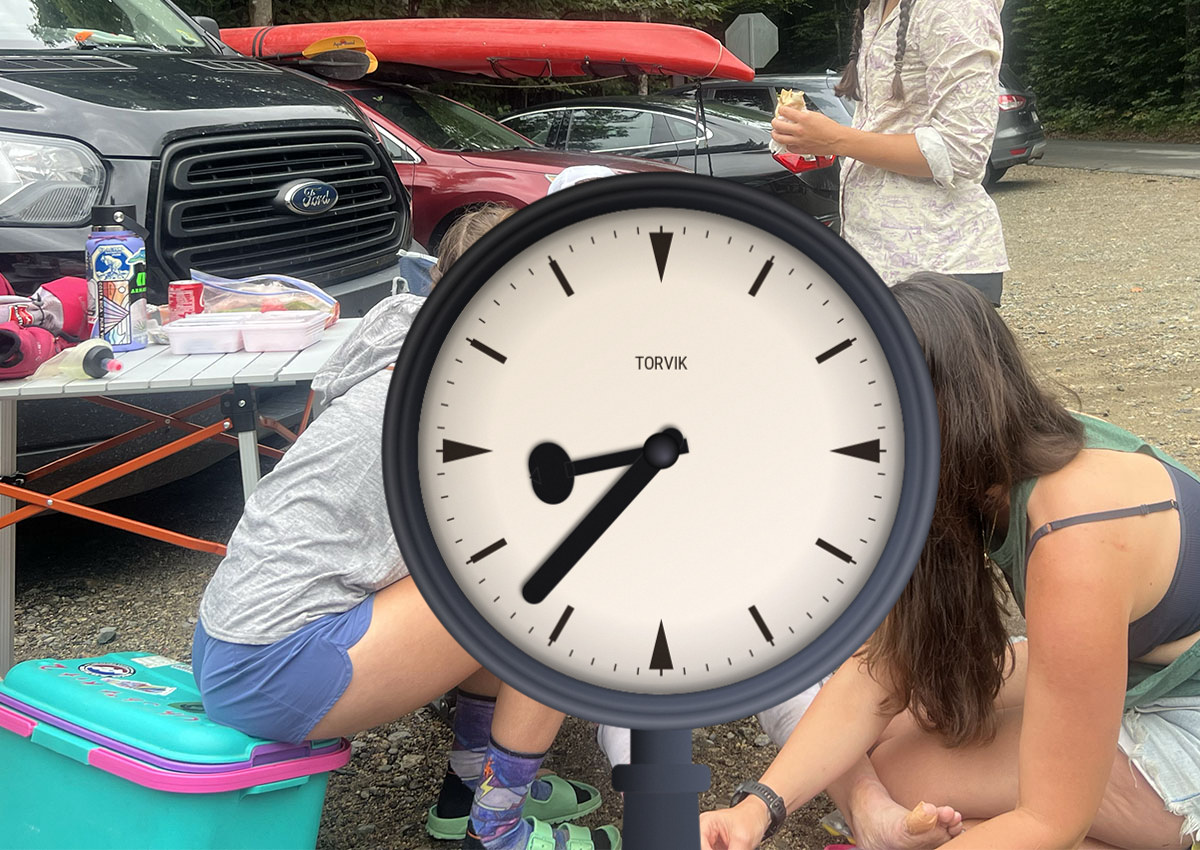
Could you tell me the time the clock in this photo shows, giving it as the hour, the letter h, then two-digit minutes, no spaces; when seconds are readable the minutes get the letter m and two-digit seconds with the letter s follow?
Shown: 8h37
